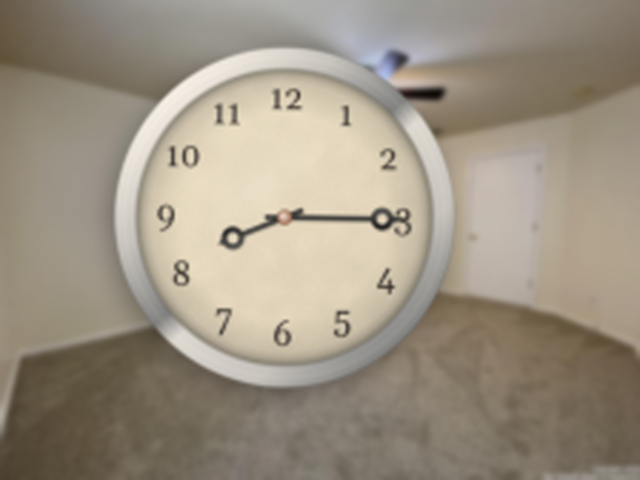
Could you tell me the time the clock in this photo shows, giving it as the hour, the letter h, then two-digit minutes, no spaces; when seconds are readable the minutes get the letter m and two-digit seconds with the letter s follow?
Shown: 8h15
